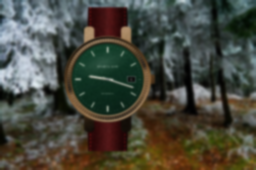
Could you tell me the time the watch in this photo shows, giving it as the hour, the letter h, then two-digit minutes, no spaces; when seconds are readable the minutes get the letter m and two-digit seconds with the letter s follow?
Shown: 9h18
